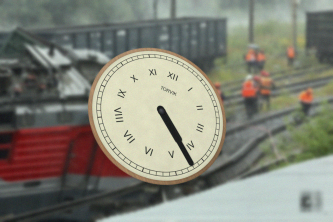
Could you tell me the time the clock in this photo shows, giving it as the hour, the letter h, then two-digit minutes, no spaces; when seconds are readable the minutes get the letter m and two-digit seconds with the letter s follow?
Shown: 4h22
